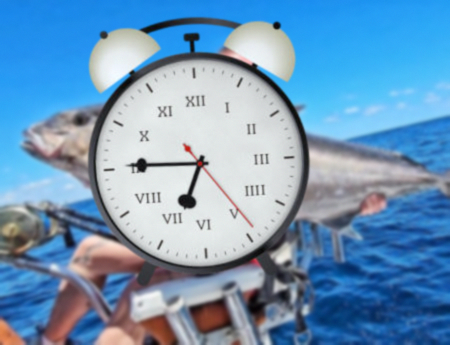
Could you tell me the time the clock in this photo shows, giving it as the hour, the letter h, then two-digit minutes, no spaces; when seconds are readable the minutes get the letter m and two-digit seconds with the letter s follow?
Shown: 6h45m24s
